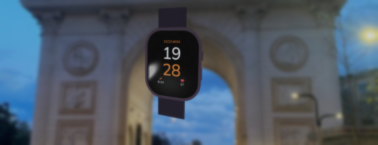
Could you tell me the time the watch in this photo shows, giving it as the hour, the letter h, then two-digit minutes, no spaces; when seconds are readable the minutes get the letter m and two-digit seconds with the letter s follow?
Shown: 19h28
